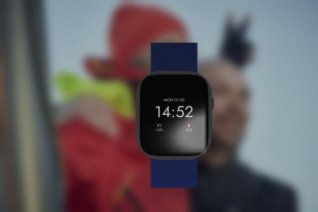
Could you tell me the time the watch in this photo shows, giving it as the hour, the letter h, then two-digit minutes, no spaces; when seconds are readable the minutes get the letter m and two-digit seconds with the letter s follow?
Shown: 14h52
